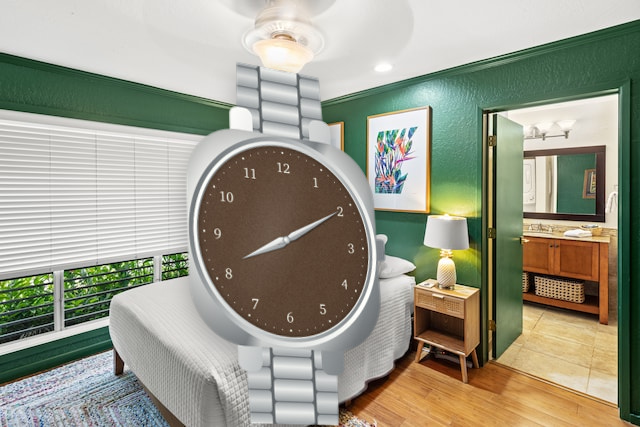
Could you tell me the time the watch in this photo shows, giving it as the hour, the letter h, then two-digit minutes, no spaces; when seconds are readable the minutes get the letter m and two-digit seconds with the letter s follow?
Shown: 8h10
